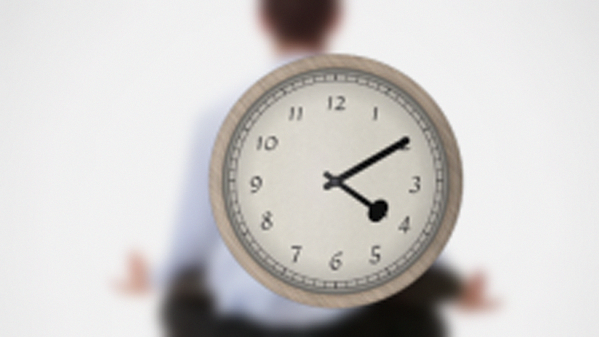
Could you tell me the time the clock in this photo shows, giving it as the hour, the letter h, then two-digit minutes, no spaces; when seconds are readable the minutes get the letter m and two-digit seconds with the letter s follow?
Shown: 4h10
